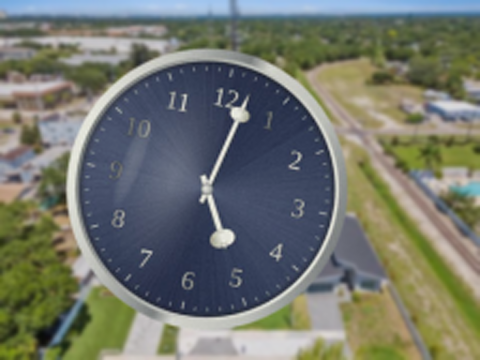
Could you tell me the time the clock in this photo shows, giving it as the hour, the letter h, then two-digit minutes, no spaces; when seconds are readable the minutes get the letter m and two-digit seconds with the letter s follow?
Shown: 5h02
